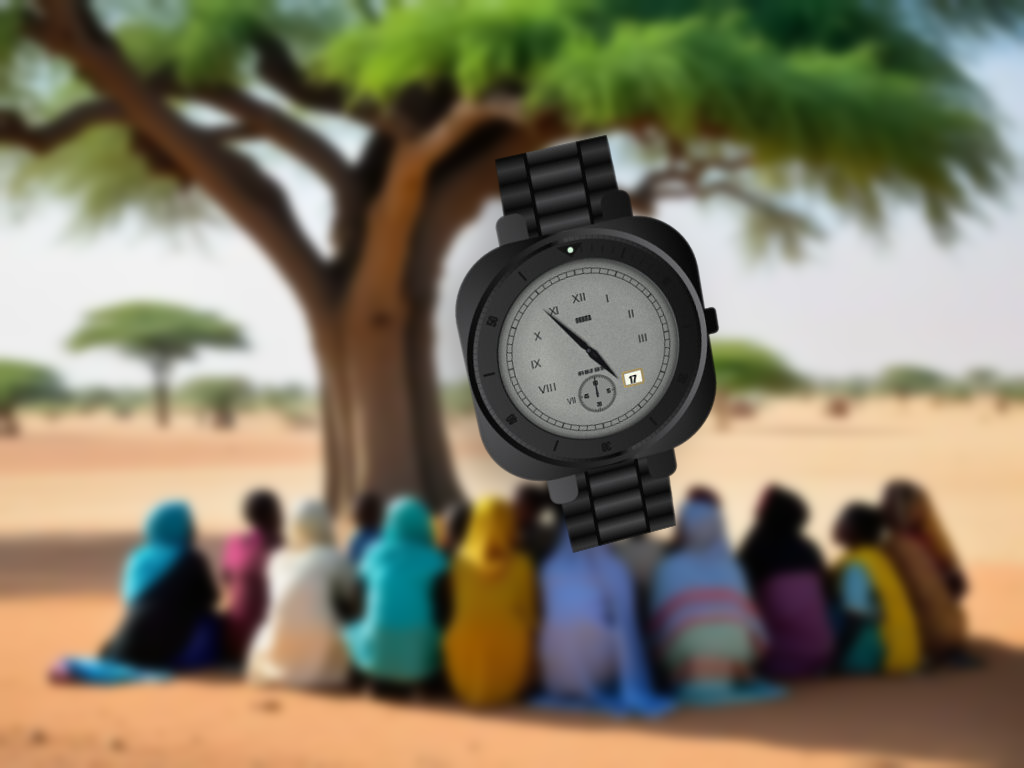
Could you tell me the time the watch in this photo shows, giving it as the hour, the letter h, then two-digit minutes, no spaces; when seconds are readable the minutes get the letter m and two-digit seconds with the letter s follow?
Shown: 4h54
